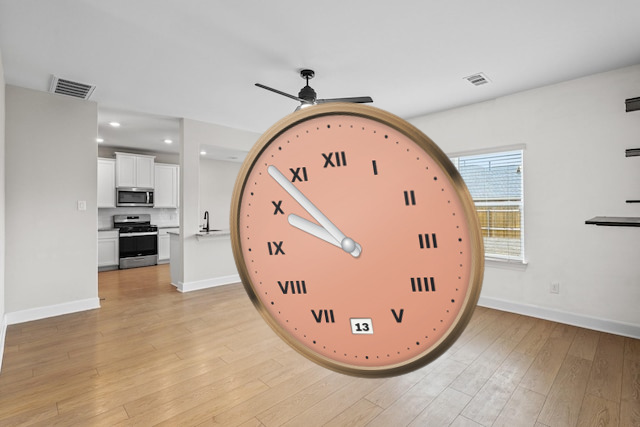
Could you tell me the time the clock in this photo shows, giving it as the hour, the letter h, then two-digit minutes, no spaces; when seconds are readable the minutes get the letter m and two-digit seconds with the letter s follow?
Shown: 9h53
